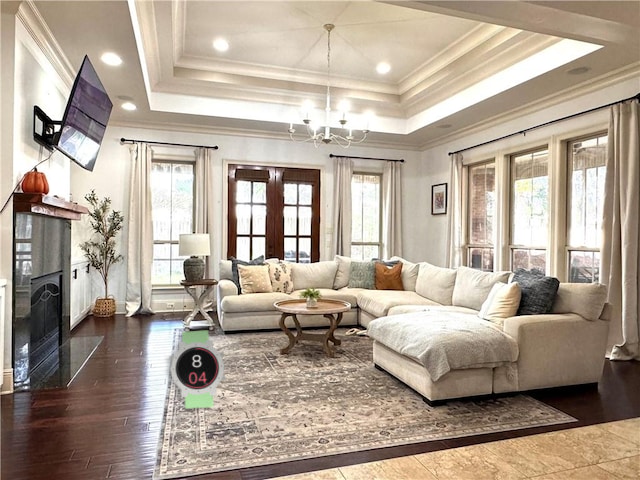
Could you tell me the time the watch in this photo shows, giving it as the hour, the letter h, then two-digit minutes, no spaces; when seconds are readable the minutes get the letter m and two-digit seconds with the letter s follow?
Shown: 8h04
